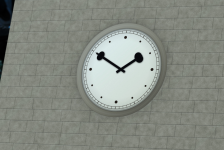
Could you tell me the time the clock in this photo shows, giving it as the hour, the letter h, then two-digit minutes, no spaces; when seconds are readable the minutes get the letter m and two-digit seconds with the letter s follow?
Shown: 1h50
